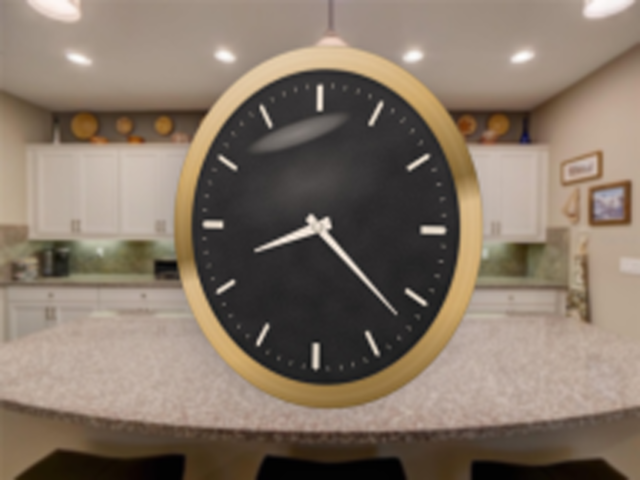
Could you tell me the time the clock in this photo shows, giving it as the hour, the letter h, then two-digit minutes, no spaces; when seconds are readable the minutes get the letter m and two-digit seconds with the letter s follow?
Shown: 8h22
